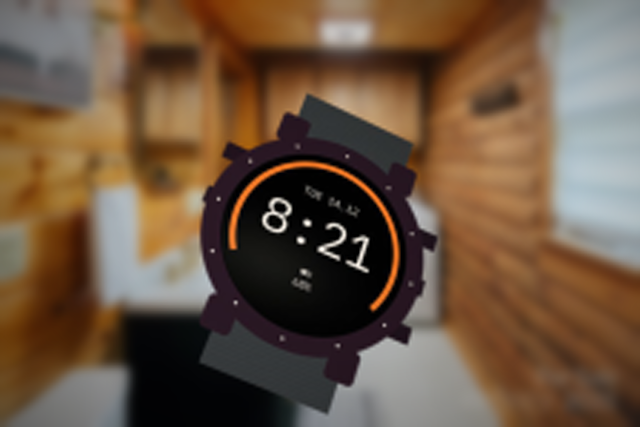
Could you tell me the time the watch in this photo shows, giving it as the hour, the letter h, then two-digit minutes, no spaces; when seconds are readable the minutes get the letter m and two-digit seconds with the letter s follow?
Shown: 8h21
